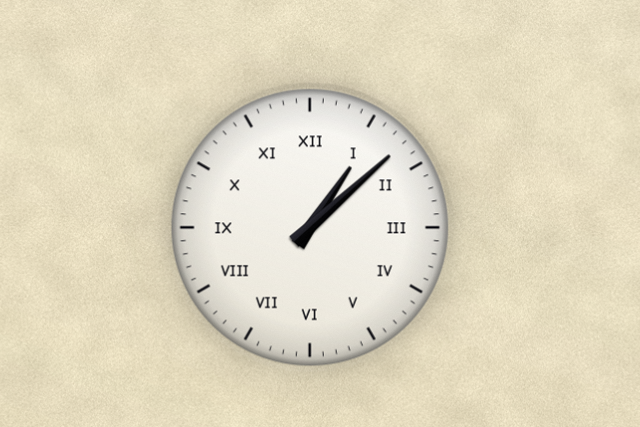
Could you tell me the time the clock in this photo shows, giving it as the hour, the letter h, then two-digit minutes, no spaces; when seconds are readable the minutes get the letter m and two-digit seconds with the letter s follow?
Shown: 1h08
